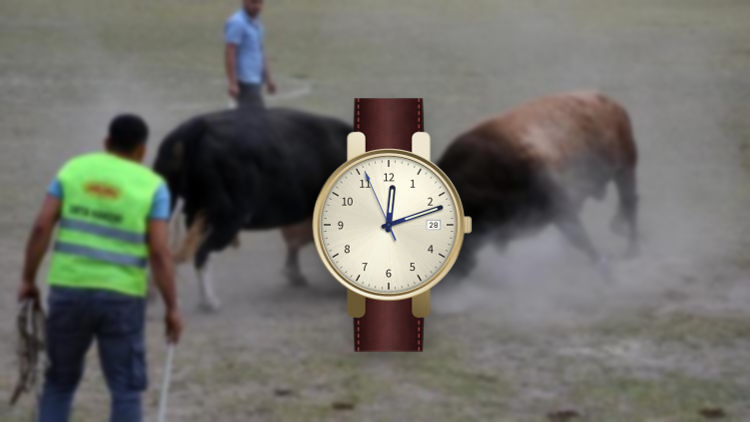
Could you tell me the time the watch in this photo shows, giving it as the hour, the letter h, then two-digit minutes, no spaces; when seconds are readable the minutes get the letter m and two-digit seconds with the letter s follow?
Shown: 12h11m56s
